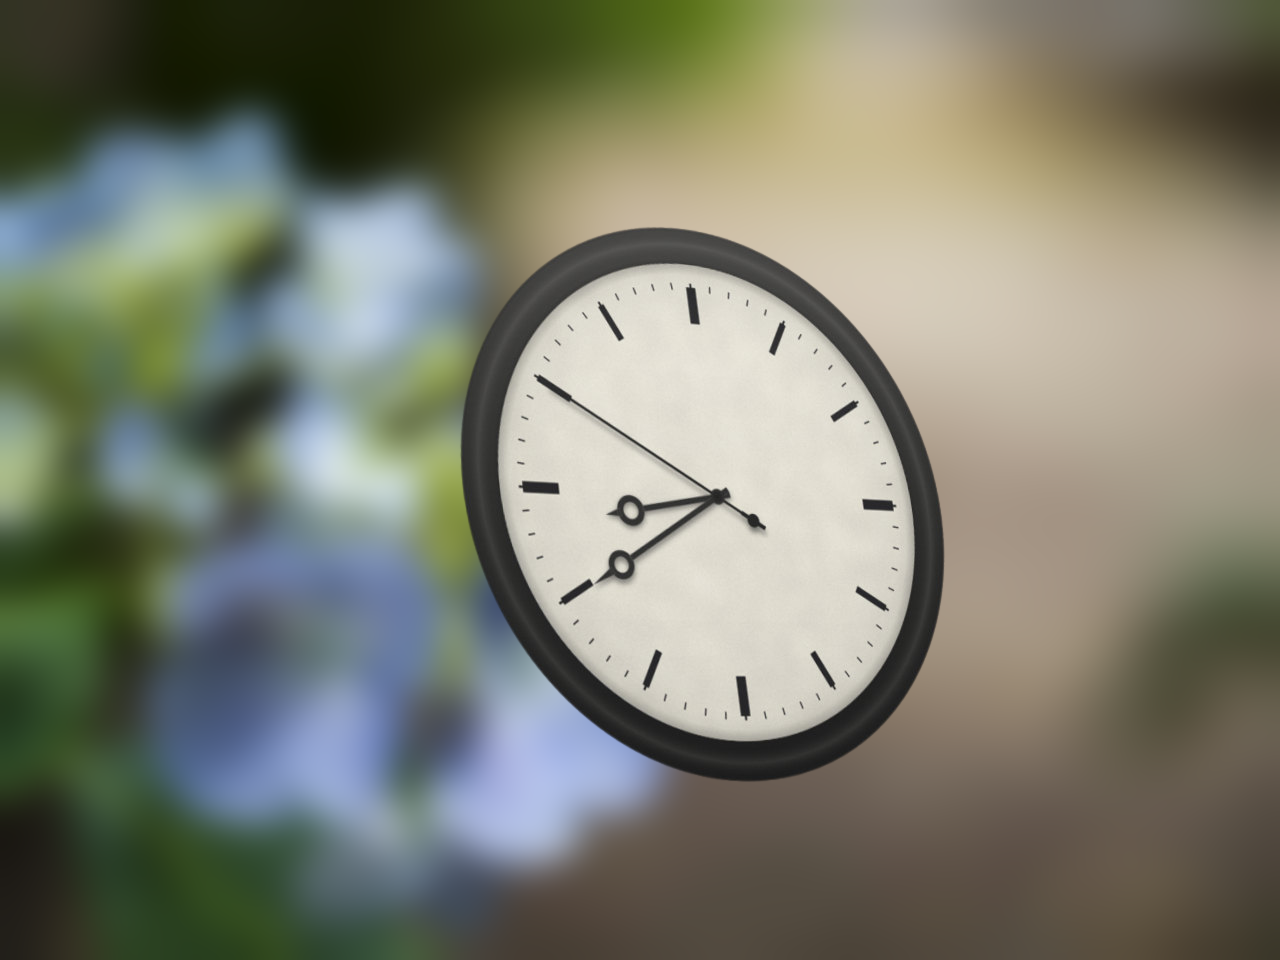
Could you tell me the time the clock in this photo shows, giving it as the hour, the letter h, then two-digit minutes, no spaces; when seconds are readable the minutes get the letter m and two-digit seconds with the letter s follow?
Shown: 8h39m50s
